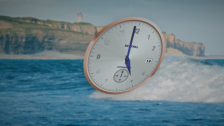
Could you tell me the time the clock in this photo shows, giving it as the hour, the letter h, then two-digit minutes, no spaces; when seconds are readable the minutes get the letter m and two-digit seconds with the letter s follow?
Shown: 4h59
